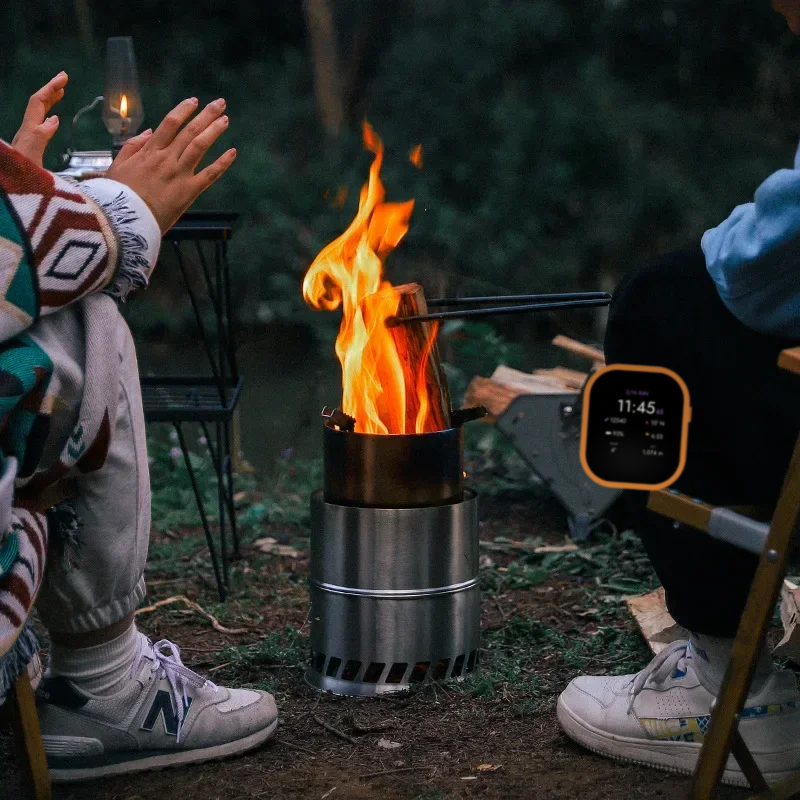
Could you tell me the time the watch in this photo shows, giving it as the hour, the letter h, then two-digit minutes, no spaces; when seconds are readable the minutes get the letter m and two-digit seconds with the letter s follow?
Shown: 11h45
